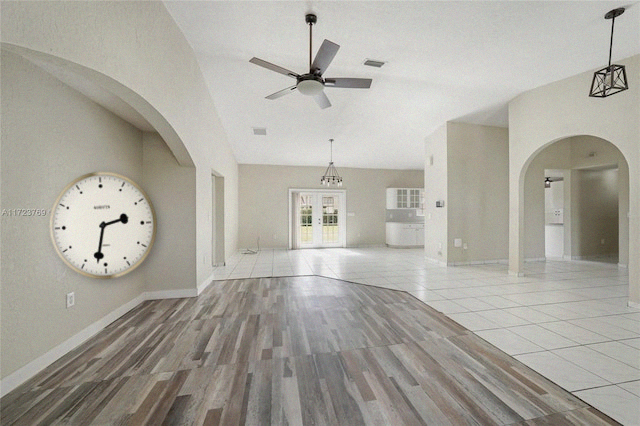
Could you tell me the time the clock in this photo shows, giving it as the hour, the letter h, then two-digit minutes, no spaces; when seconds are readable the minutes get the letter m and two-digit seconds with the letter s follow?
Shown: 2h32
